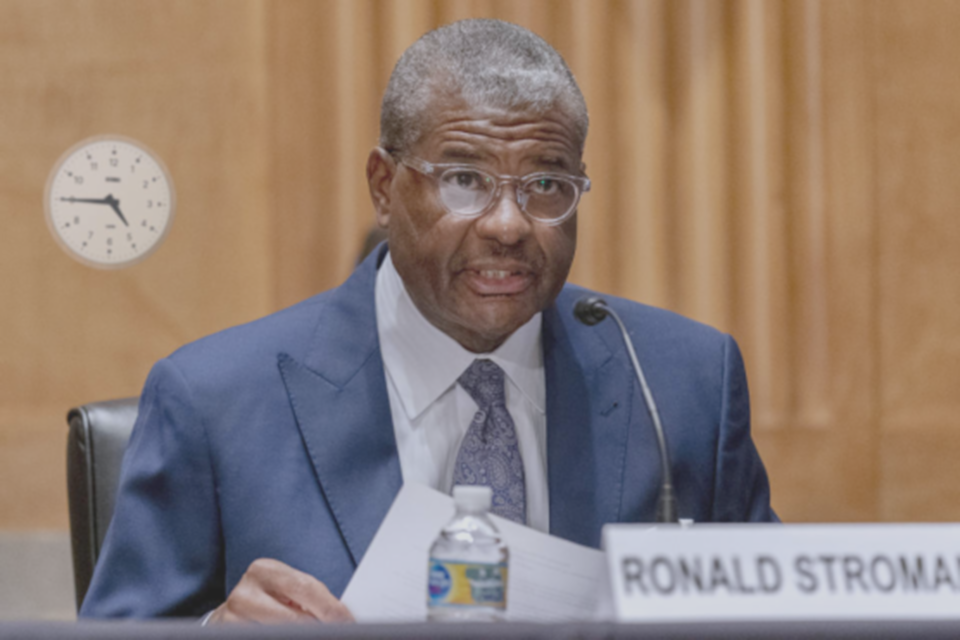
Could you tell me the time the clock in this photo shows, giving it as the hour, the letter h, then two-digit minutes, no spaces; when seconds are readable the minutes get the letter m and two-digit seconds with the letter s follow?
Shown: 4h45
